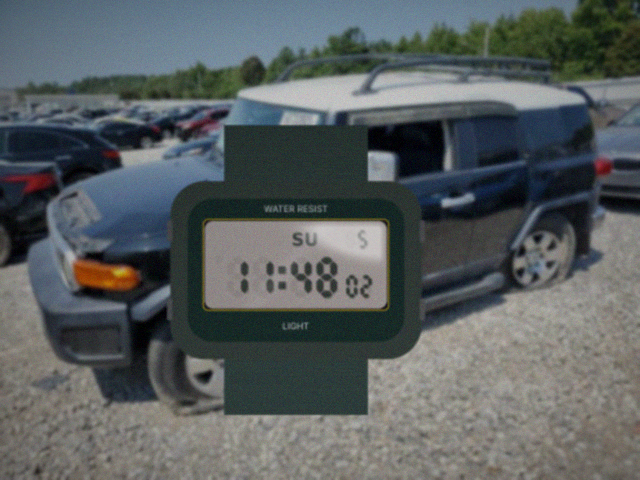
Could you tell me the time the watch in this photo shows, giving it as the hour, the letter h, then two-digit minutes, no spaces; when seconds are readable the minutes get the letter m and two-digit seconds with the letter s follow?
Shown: 11h48m02s
